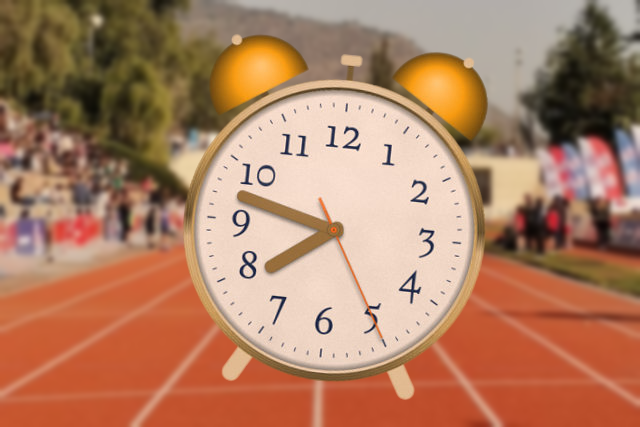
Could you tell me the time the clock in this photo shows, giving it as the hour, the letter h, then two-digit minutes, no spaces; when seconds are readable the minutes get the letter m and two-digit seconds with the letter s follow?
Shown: 7h47m25s
